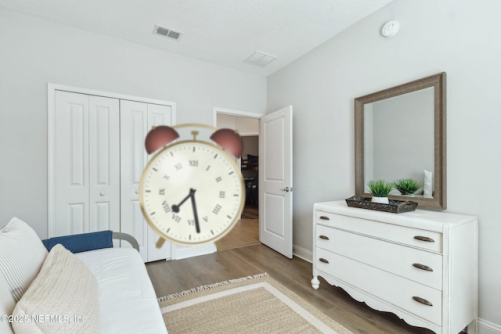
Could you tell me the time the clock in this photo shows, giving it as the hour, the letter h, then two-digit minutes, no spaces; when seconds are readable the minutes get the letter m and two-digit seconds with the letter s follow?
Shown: 7h28
